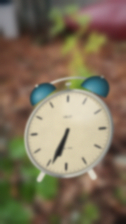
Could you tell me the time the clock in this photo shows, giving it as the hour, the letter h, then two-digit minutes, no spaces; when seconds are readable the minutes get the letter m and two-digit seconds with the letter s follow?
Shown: 6h34
